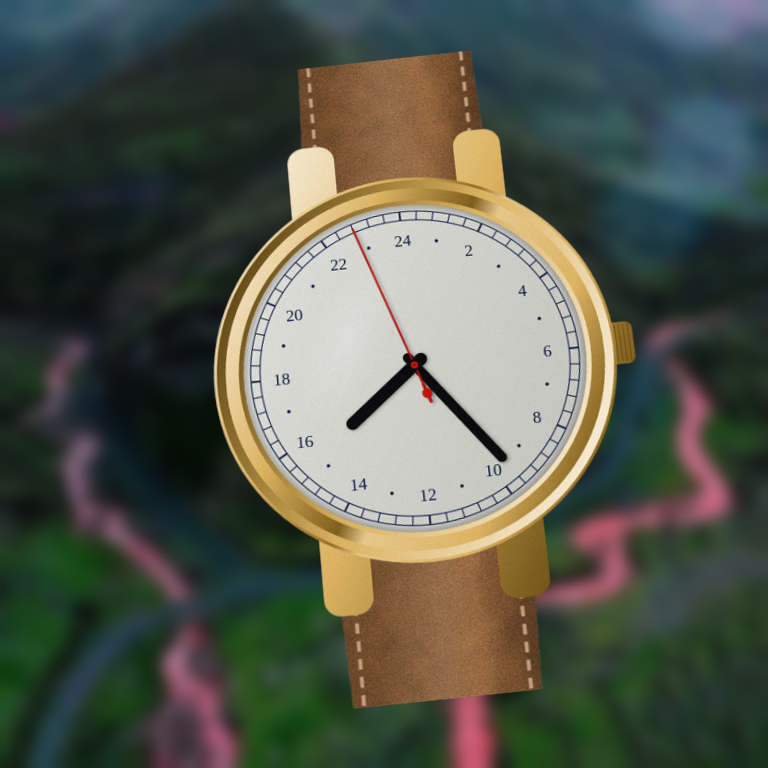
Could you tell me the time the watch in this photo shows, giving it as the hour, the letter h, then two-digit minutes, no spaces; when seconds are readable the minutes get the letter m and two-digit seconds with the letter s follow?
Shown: 15h23m57s
